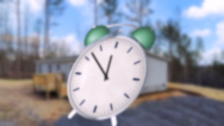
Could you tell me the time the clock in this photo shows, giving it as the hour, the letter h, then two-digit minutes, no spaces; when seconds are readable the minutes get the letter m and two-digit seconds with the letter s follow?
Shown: 11h52
